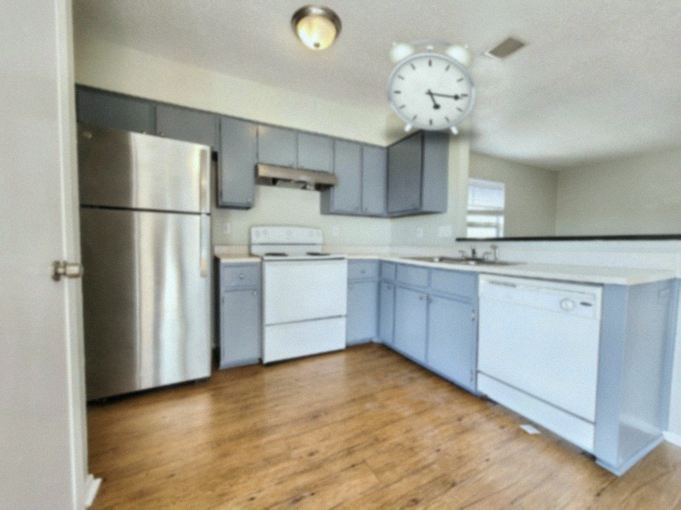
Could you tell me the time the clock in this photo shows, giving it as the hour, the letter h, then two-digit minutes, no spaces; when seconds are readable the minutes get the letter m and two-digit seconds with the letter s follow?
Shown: 5h16
